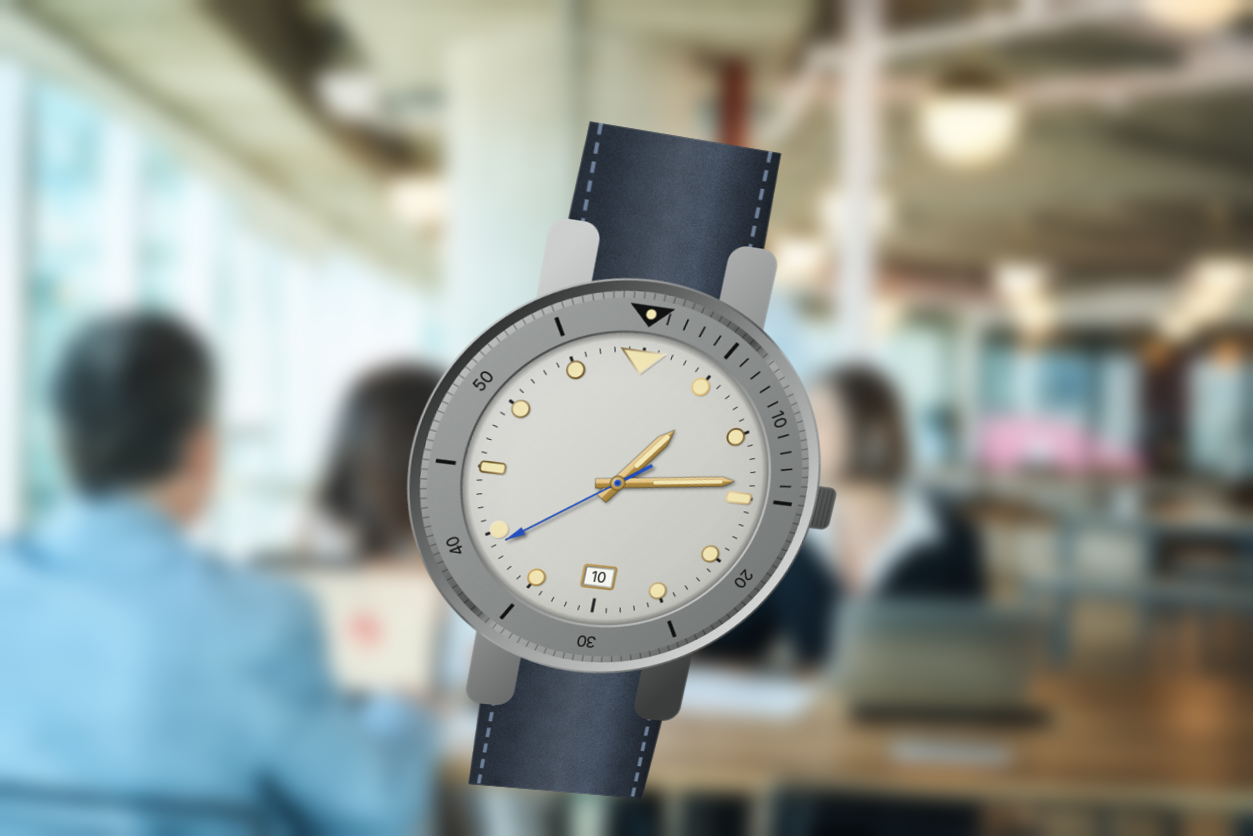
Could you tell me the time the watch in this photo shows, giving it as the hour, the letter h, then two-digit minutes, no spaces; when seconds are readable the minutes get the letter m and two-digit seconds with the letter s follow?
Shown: 1h13m39s
